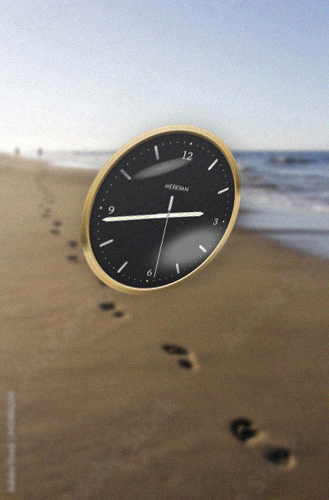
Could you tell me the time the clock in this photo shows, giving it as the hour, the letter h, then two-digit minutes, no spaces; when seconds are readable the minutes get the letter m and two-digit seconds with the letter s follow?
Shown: 2h43m29s
